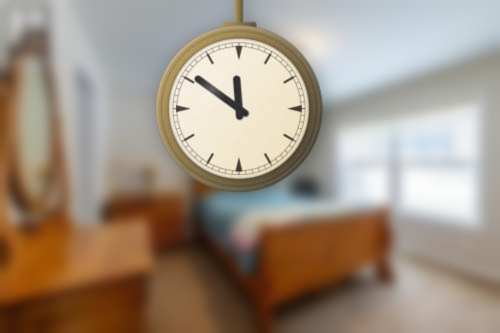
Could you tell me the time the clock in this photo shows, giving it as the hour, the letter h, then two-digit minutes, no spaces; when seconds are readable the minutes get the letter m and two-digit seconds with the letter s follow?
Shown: 11h51
